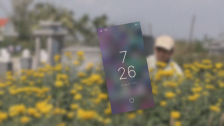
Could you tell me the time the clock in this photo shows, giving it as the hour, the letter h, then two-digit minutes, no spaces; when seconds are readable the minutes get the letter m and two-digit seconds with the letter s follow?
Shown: 7h26
